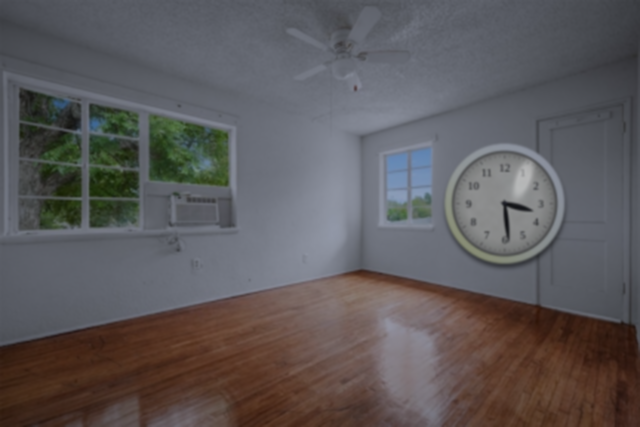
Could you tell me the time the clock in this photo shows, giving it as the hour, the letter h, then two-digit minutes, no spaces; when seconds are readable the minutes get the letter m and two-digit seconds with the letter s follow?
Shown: 3h29
